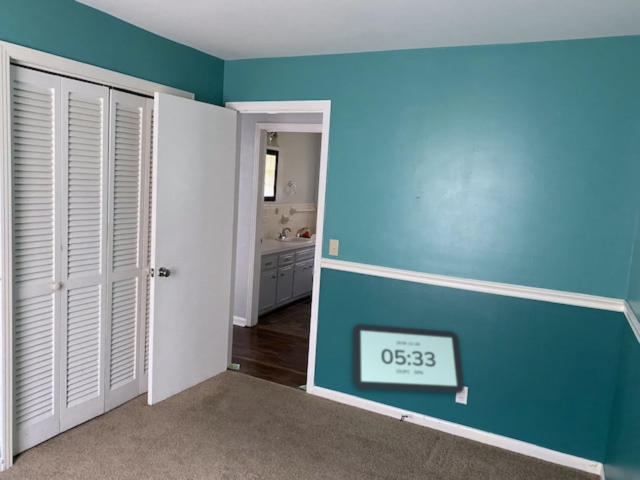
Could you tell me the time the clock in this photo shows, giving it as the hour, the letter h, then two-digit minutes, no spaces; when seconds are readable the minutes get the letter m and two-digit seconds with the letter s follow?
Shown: 5h33
